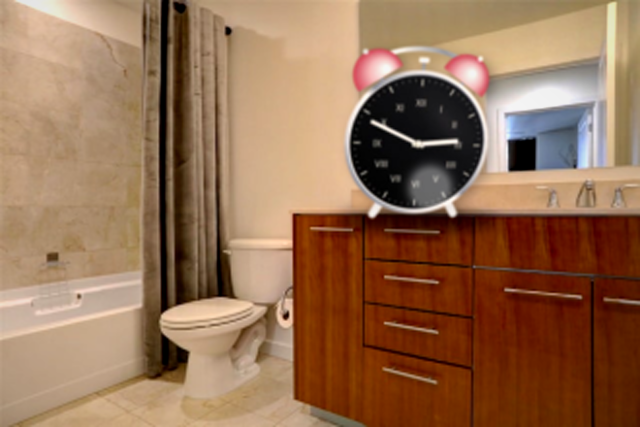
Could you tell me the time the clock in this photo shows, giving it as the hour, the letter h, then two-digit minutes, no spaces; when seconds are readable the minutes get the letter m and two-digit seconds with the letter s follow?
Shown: 2h49
